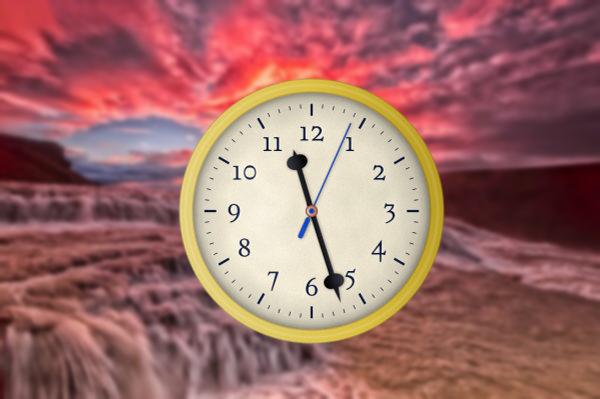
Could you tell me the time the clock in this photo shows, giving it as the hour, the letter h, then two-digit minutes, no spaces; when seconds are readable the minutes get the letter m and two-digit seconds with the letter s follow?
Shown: 11h27m04s
